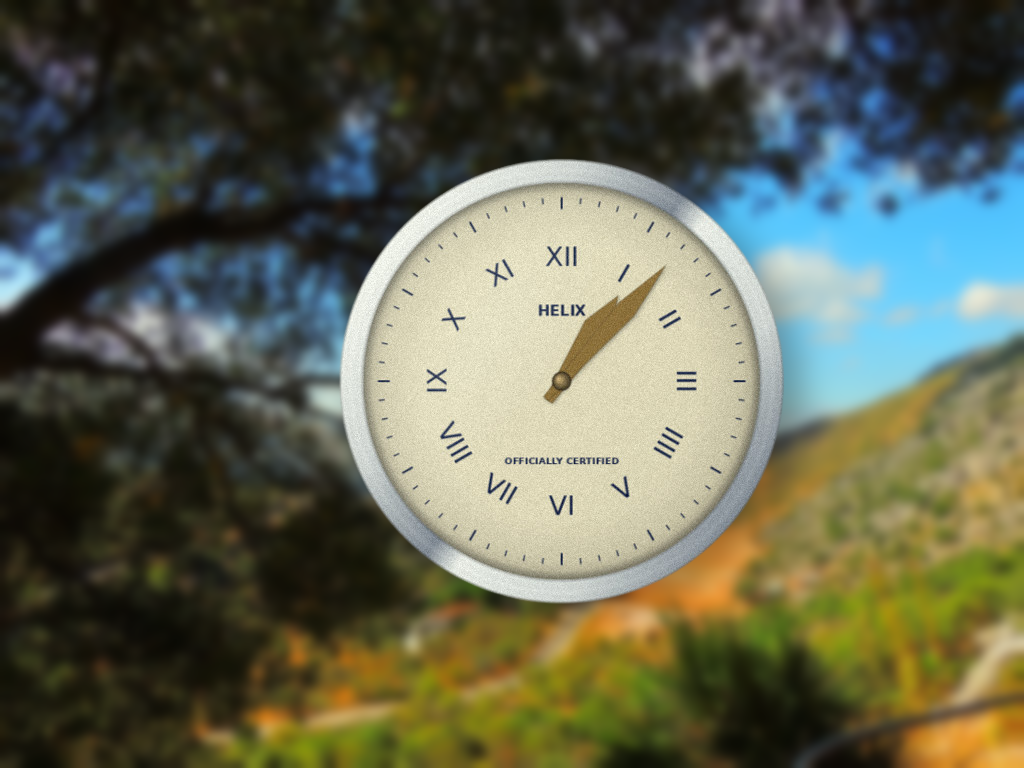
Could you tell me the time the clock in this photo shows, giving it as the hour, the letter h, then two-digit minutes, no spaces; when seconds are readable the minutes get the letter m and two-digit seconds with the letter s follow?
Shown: 1h07
